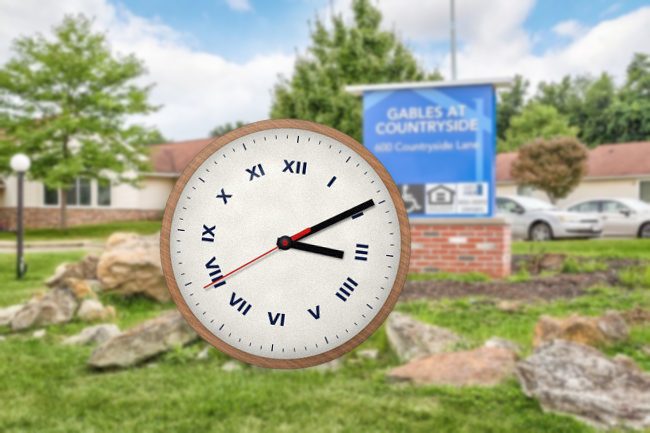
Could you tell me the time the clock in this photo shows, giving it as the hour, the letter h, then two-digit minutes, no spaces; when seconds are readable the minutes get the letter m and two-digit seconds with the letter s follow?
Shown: 3h09m39s
